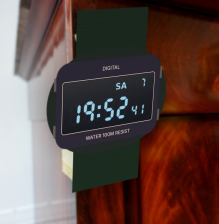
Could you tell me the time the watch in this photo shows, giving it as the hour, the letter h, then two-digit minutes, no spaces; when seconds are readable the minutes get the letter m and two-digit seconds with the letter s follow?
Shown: 19h52m41s
